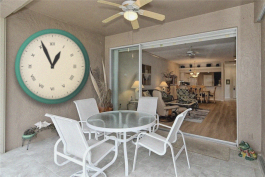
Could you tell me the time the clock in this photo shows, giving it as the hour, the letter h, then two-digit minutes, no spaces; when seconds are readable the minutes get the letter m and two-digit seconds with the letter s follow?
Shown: 12h56
